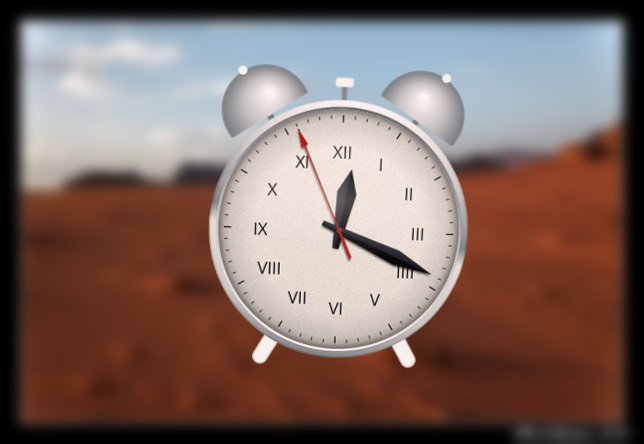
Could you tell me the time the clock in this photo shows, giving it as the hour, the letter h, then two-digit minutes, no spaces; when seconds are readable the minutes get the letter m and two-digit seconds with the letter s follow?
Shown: 12h18m56s
